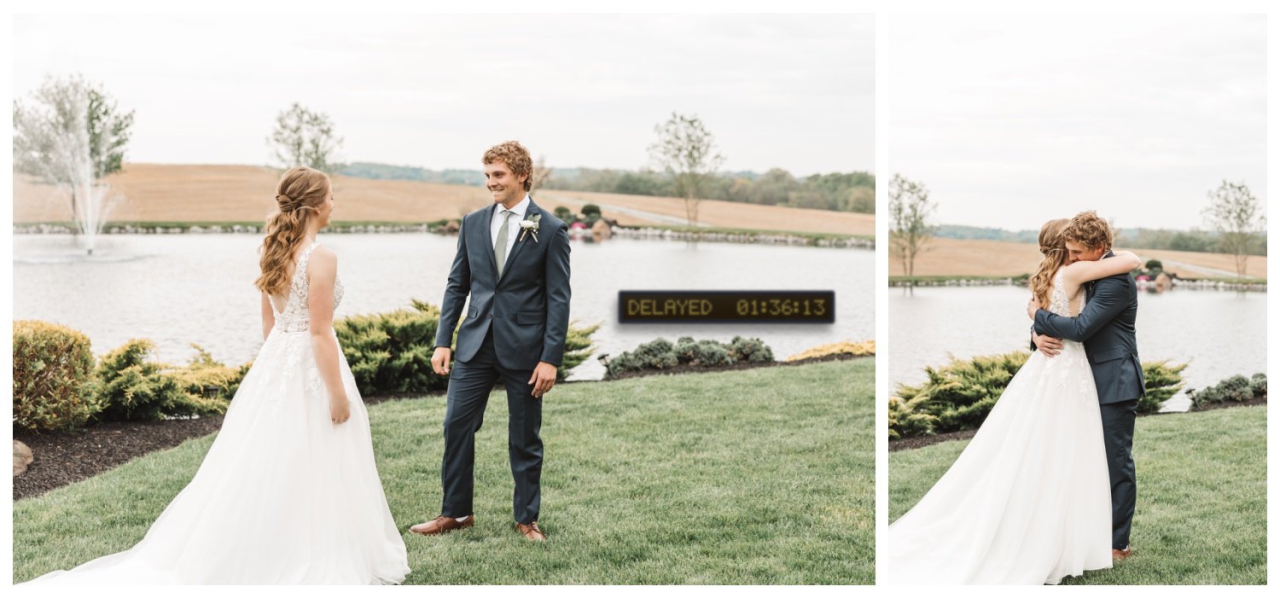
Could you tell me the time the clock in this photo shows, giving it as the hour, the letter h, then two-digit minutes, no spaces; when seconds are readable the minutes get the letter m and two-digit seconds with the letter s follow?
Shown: 1h36m13s
